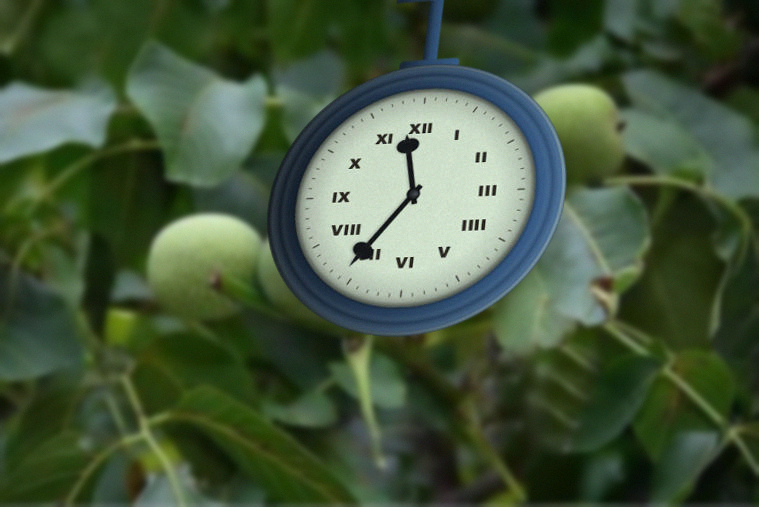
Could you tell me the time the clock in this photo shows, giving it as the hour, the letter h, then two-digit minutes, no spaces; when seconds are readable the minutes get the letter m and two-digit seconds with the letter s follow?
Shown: 11h36
